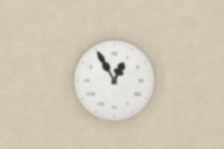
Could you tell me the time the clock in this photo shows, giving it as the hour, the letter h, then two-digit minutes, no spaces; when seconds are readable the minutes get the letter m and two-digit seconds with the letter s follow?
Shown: 12h55
